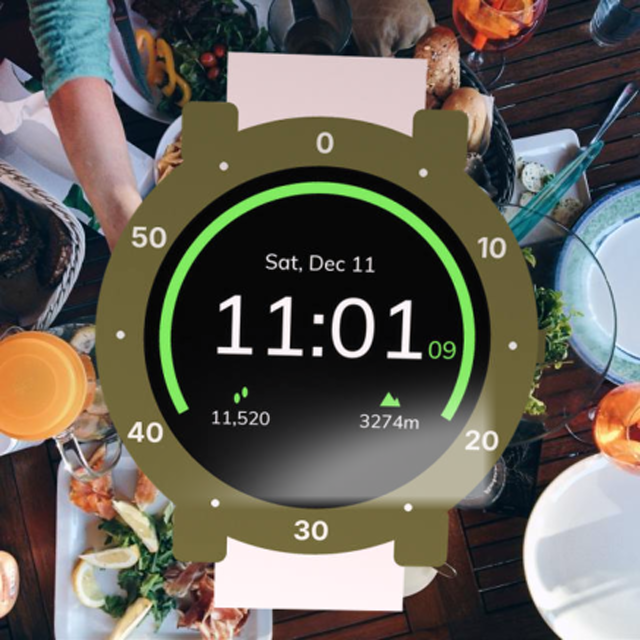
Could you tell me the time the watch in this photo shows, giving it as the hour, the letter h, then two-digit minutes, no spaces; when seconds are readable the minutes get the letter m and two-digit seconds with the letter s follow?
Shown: 11h01m09s
